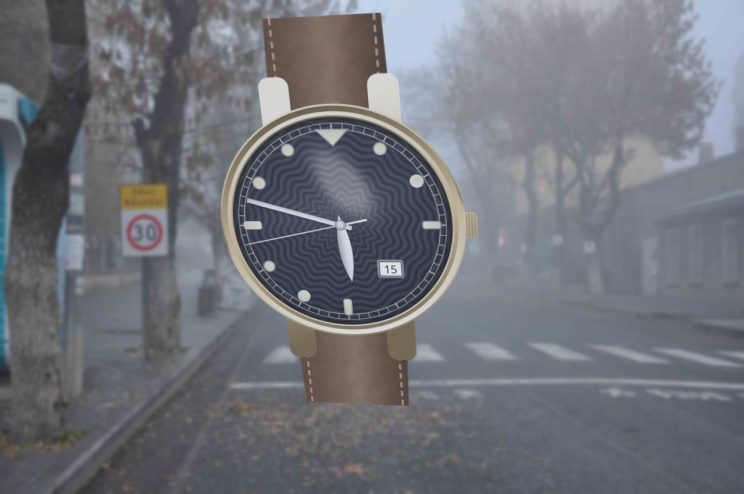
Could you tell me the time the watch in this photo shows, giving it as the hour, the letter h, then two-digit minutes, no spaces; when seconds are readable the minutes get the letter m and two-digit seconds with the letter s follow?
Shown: 5h47m43s
